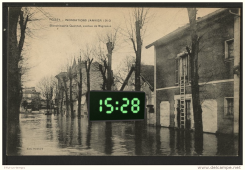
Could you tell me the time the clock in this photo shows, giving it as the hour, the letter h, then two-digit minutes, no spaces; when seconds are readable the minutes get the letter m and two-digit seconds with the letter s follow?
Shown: 15h28
